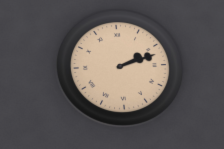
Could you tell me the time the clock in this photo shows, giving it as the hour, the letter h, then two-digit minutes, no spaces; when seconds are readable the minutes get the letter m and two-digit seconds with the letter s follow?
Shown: 2h12
